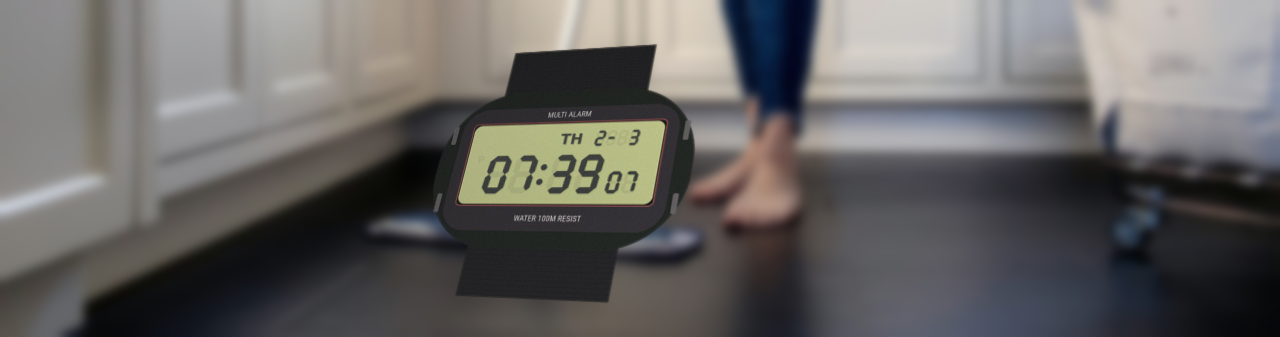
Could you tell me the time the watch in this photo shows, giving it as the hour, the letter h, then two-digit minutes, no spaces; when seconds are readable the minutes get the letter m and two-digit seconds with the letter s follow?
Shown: 7h39m07s
